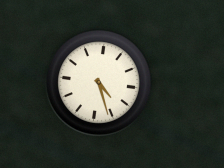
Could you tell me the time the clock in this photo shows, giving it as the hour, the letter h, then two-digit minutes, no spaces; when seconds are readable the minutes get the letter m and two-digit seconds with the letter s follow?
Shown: 4h26
